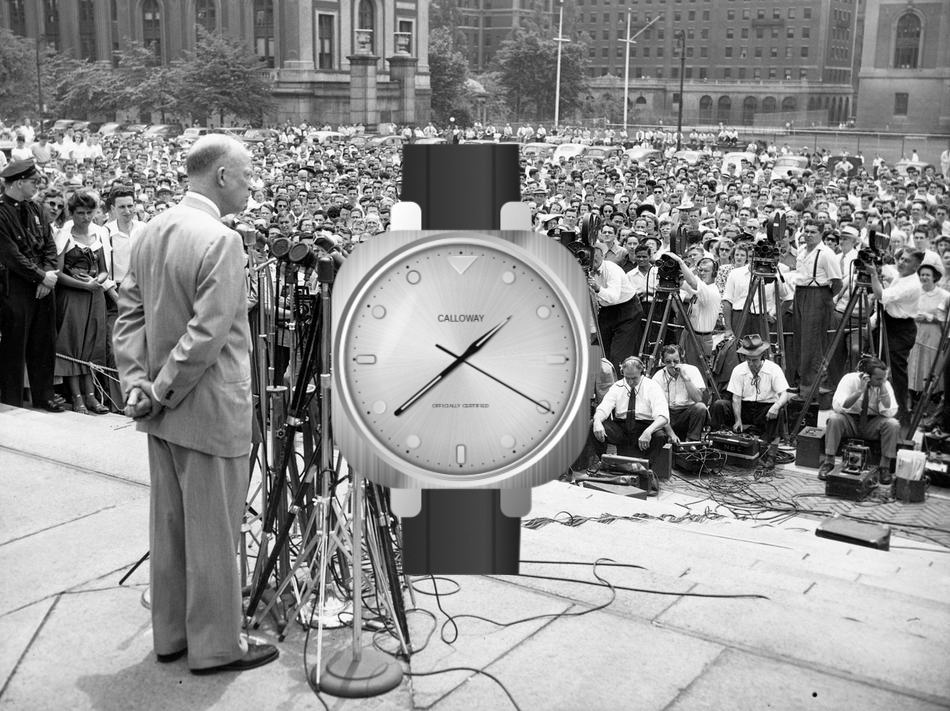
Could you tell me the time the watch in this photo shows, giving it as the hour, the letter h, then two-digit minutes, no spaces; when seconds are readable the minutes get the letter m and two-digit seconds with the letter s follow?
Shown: 1h38m20s
